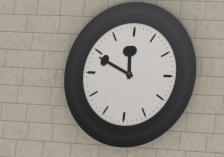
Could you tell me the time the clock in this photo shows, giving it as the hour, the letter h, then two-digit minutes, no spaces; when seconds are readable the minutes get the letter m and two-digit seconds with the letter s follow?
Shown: 11h49
